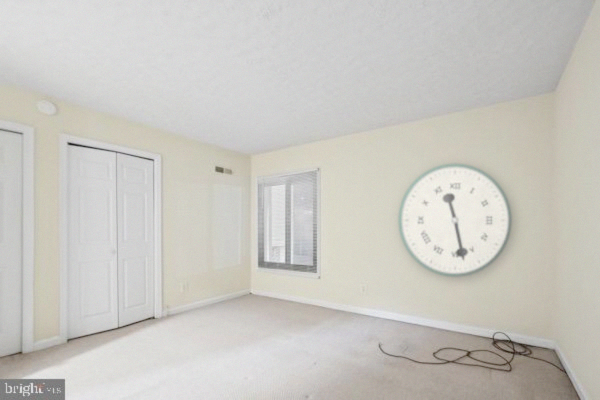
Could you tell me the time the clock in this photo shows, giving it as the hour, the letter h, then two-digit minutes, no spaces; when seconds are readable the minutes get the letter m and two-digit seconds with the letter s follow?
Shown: 11h28
